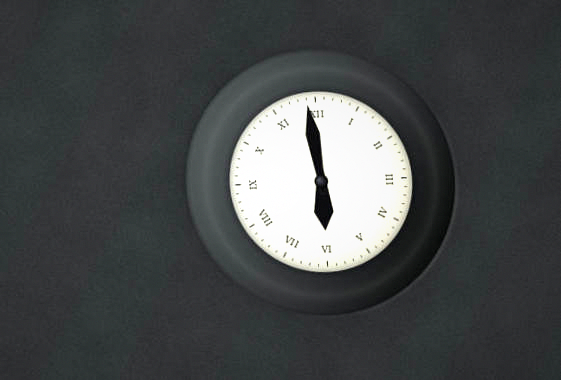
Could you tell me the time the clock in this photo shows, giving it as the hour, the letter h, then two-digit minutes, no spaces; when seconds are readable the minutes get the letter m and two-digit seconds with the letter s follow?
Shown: 5h59
